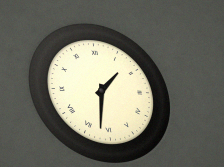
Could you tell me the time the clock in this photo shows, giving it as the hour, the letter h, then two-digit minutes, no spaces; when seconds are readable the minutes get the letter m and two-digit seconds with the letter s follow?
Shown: 1h32
